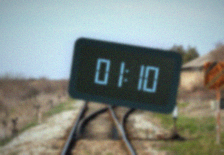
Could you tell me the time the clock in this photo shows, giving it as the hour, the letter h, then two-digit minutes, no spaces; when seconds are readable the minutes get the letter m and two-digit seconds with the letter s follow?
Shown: 1h10
